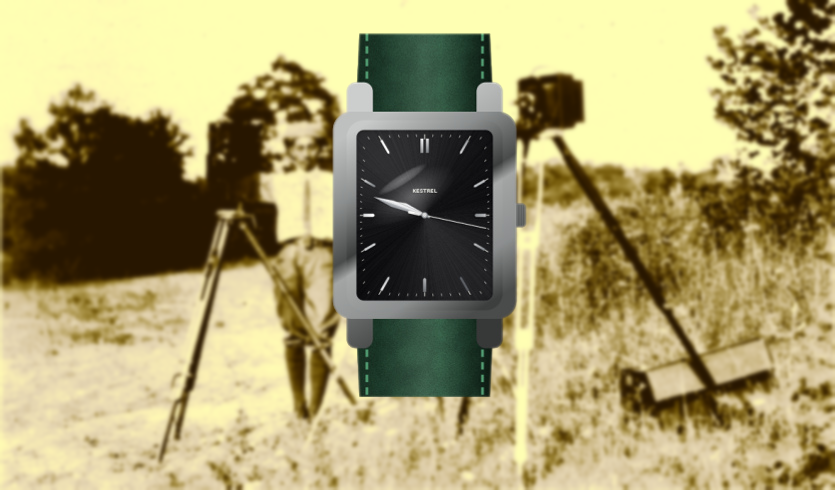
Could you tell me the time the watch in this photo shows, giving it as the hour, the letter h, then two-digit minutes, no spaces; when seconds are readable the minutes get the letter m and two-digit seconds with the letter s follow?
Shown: 9h48m17s
